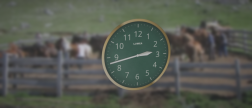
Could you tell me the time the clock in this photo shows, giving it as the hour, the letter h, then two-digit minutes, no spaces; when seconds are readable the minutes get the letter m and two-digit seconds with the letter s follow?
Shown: 2h43
